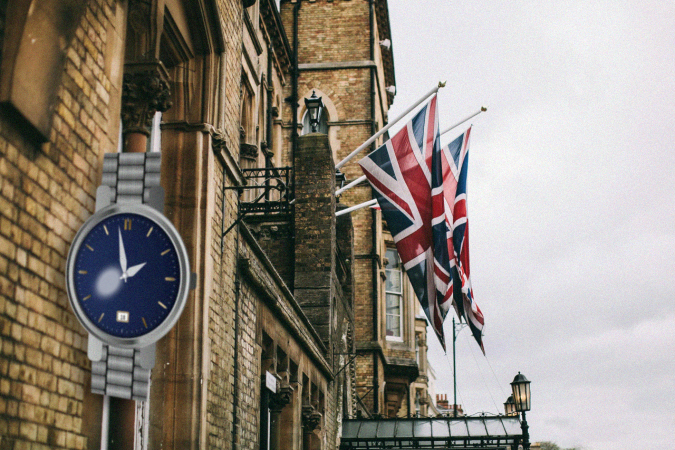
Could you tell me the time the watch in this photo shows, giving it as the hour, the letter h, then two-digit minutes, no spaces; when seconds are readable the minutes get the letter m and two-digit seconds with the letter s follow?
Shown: 1h58
